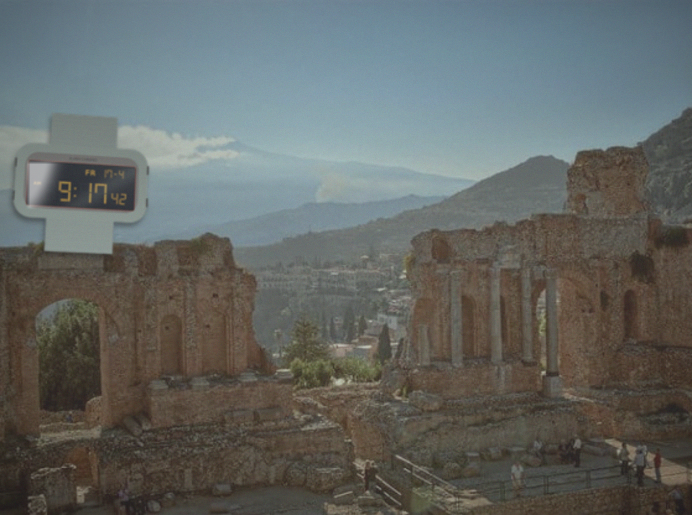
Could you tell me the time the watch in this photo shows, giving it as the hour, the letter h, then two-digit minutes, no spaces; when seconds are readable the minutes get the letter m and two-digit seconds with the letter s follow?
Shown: 9h17m42s
